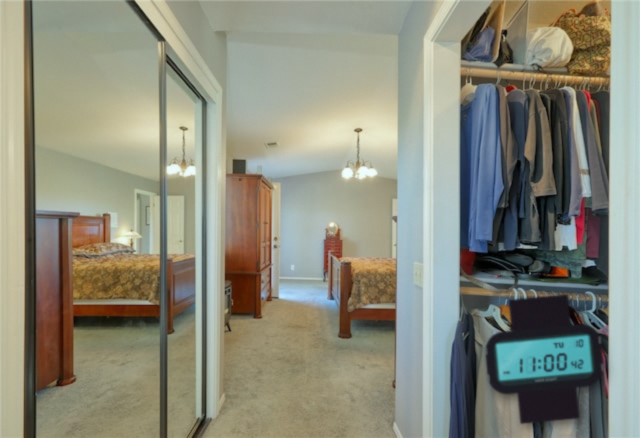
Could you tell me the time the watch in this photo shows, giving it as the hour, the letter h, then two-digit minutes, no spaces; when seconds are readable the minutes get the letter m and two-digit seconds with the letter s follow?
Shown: 11h00
